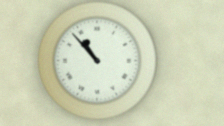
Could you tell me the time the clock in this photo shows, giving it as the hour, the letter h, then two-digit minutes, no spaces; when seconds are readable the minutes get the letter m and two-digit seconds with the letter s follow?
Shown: 10h53
